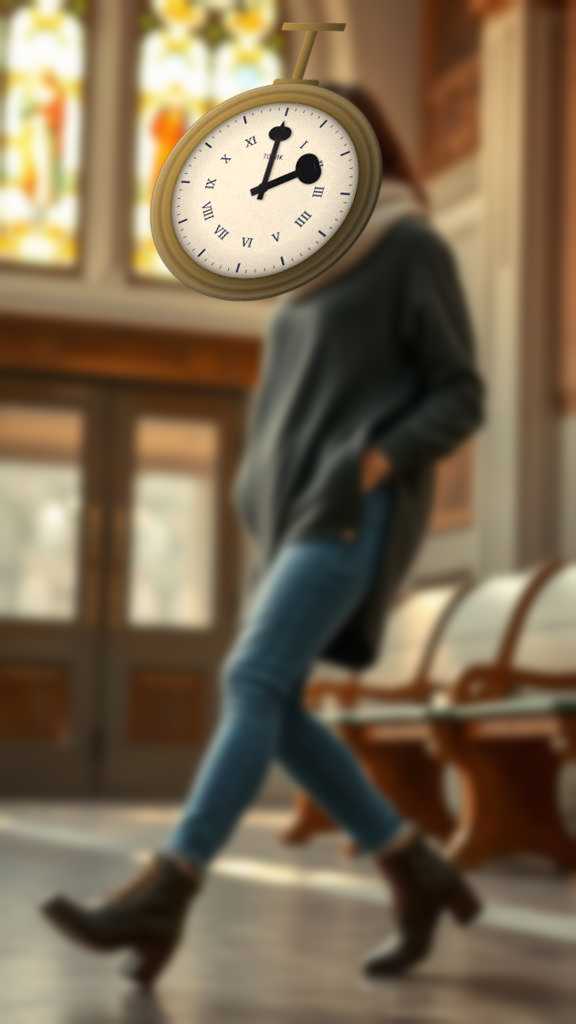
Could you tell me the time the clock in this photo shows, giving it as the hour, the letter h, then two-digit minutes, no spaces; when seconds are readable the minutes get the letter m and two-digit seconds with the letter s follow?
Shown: 2h00
